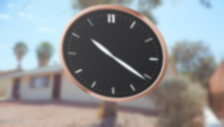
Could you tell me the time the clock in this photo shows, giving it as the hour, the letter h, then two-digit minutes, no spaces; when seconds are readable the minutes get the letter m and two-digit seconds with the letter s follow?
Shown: 10h21
